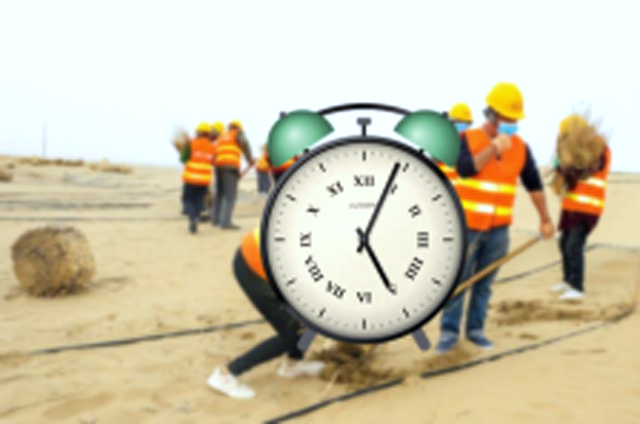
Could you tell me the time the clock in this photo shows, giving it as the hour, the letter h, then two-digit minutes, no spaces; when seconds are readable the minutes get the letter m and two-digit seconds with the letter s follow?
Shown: 5h04
